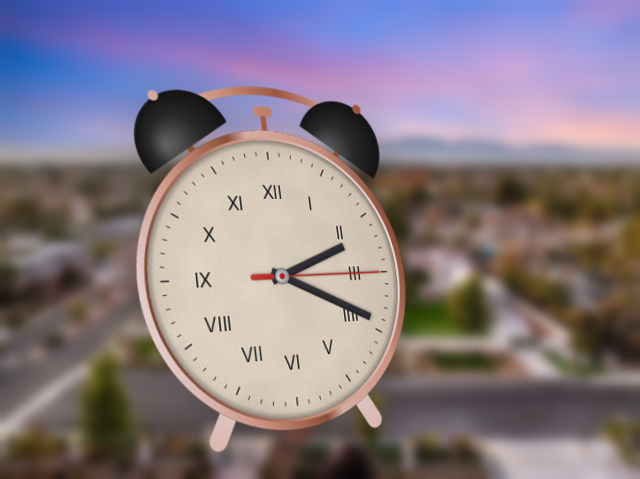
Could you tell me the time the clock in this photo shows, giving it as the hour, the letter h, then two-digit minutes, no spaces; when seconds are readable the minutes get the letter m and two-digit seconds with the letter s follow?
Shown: 2h19m15s
